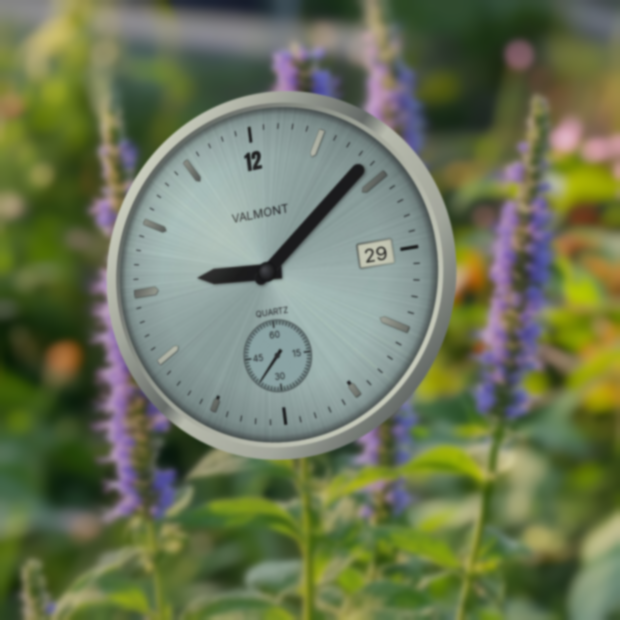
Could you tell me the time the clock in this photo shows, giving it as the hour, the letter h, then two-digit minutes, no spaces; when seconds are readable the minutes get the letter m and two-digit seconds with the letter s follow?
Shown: 9h08m37s
